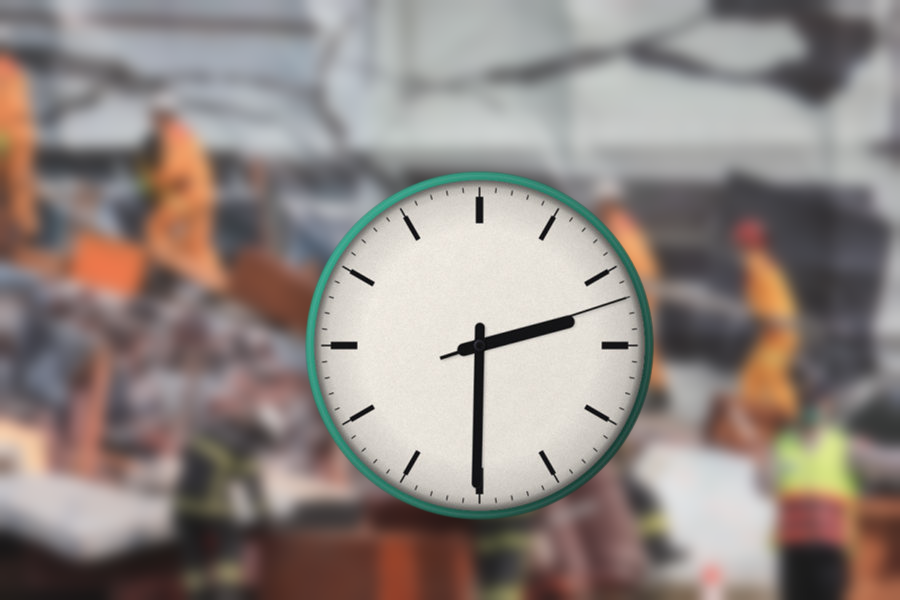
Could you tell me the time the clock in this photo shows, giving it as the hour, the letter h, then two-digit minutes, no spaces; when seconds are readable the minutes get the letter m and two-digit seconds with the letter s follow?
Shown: 2h30m12s
